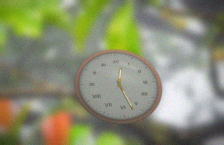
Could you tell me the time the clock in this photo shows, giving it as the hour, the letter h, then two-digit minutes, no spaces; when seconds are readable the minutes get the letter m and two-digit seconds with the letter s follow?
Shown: 12h27
